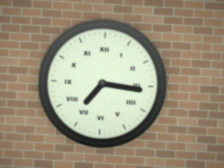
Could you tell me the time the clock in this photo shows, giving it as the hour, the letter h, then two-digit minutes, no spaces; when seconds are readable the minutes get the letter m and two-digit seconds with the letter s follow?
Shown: 7h16
